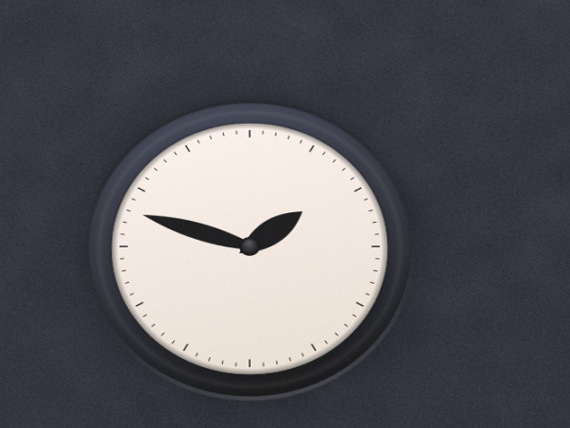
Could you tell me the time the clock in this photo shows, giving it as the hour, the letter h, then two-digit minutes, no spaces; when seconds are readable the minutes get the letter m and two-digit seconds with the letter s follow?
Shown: 1h48
